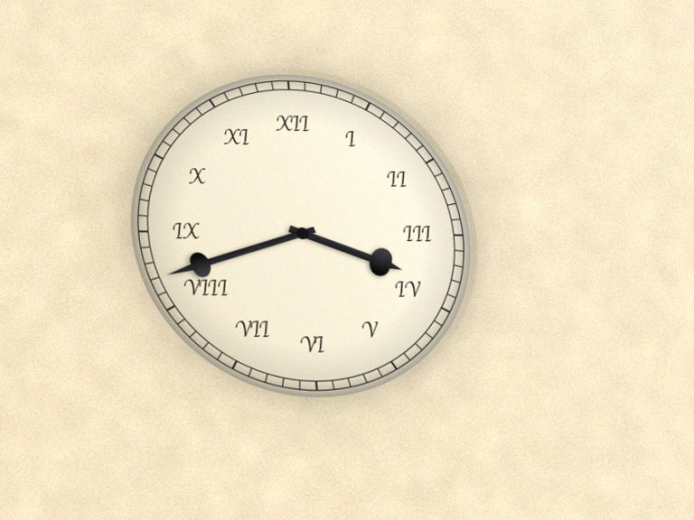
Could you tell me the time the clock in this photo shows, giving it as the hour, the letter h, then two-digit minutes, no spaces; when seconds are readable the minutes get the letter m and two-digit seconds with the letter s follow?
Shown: 3h42
